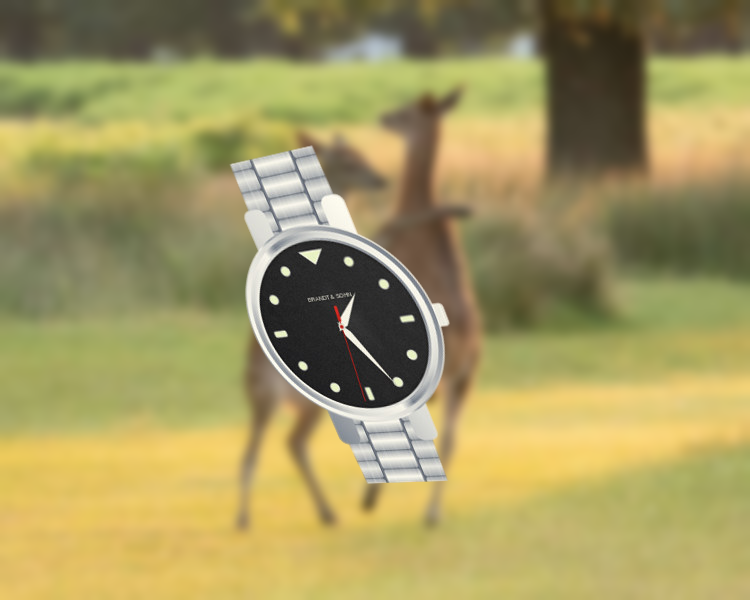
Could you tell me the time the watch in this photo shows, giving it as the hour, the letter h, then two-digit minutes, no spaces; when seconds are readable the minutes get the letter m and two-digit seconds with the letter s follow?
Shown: 1h25m31s
